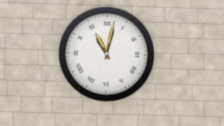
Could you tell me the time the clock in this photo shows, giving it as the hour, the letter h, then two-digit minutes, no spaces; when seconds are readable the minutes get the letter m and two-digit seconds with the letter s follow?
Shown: 11h02
